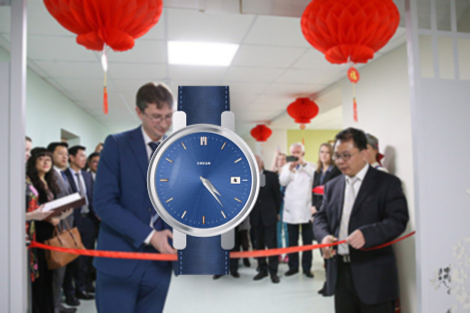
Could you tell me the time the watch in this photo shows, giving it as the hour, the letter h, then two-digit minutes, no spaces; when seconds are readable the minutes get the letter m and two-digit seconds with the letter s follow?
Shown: 4h24
